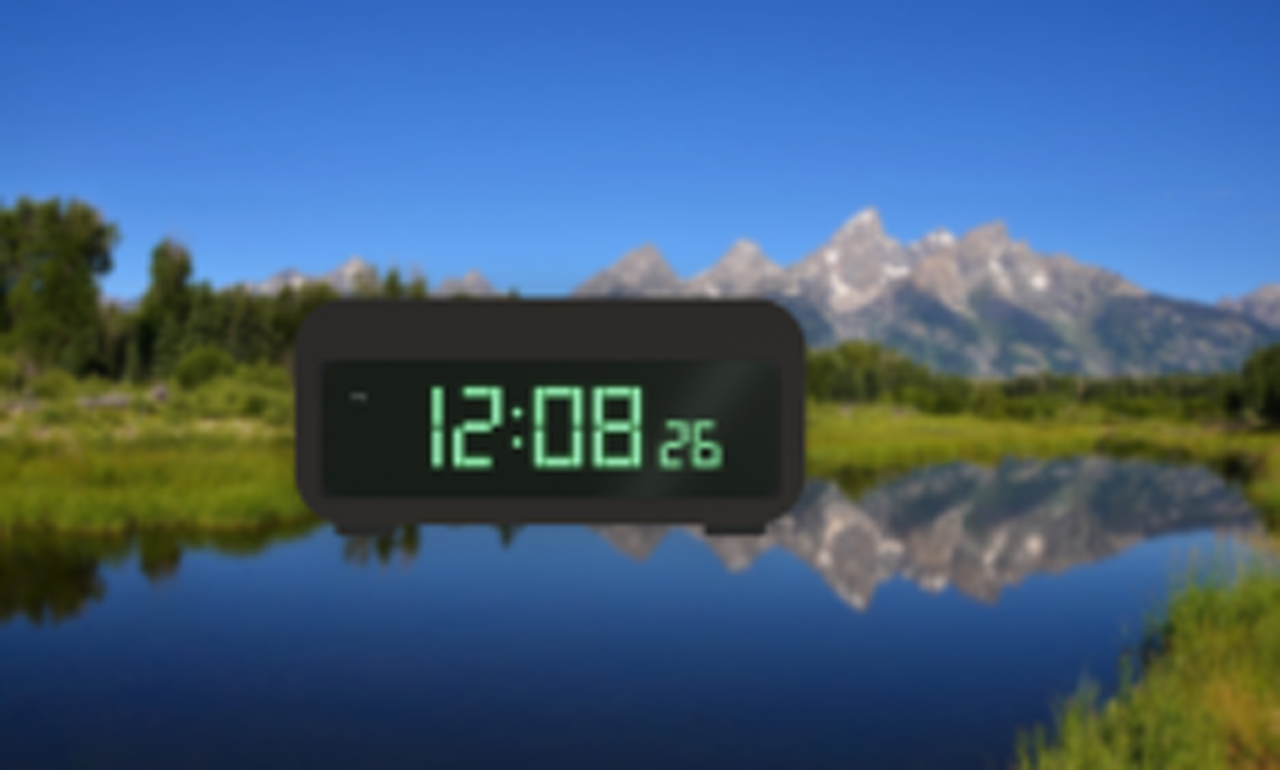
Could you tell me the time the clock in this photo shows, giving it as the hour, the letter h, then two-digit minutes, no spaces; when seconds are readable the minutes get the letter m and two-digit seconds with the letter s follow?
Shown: 12h08m26s
